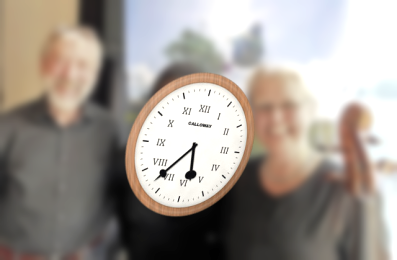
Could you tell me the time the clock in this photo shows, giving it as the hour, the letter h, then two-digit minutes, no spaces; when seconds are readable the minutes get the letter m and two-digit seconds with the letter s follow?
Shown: 5h37
